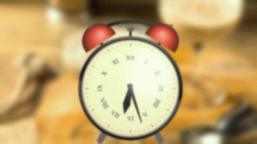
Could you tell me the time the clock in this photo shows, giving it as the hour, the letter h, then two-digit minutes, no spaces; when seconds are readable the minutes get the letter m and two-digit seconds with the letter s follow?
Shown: 6h27
